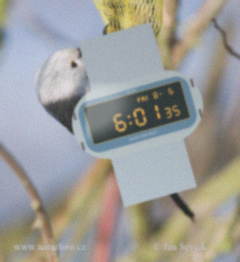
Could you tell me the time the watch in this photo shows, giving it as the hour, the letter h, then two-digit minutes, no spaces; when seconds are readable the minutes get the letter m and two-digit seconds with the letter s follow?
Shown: 6h01m35s
